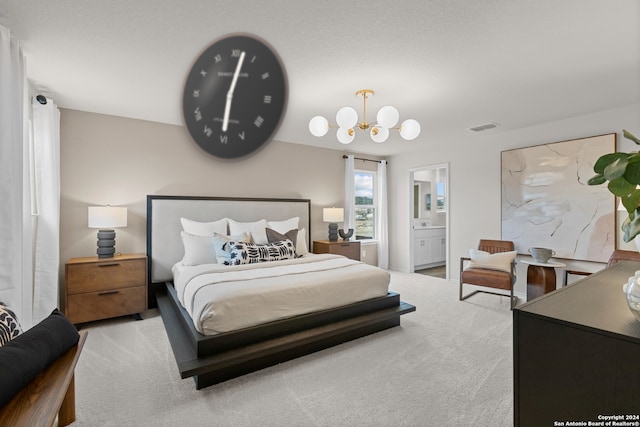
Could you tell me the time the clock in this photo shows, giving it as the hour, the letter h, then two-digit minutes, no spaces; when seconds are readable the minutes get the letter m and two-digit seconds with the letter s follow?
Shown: 6h02
